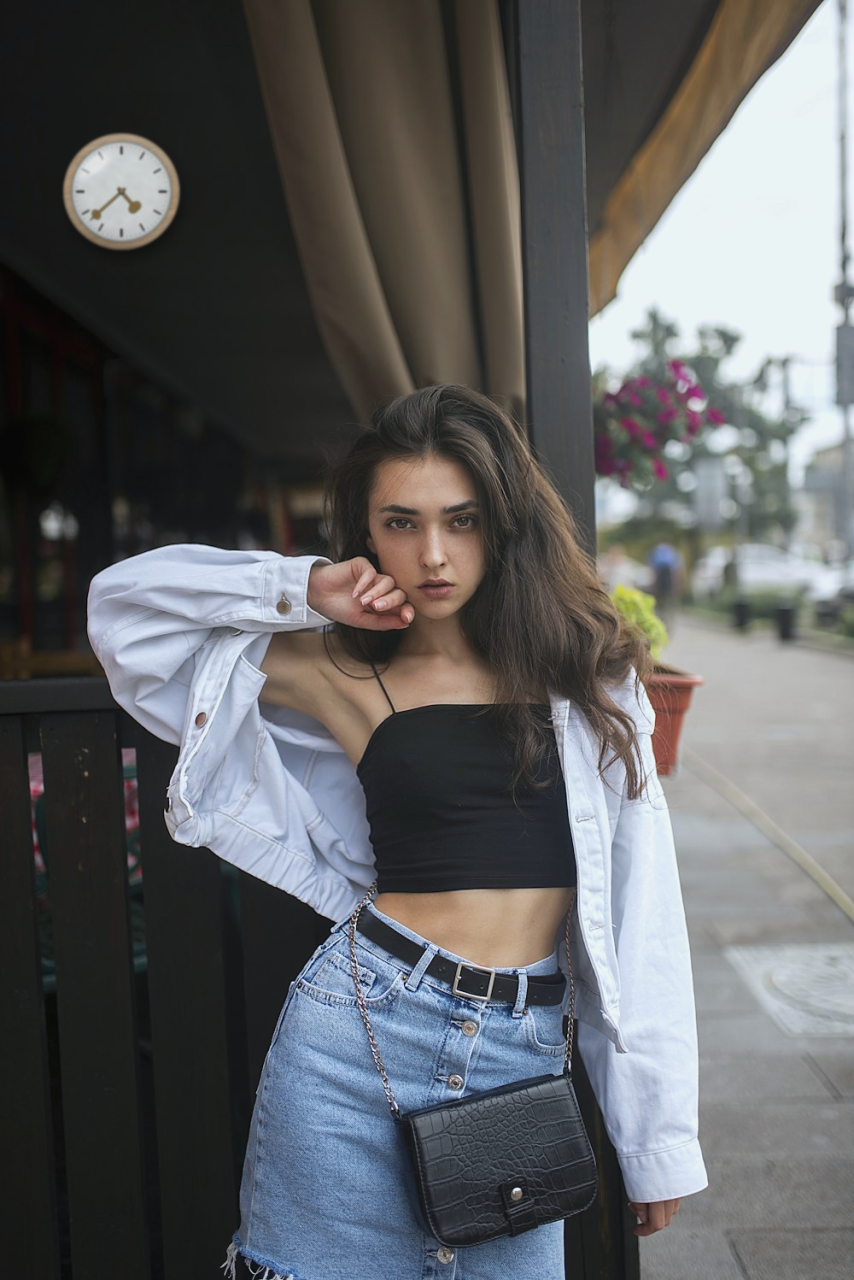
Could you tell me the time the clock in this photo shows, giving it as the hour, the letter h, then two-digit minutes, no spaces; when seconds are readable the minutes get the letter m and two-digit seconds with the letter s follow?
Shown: 4h38
